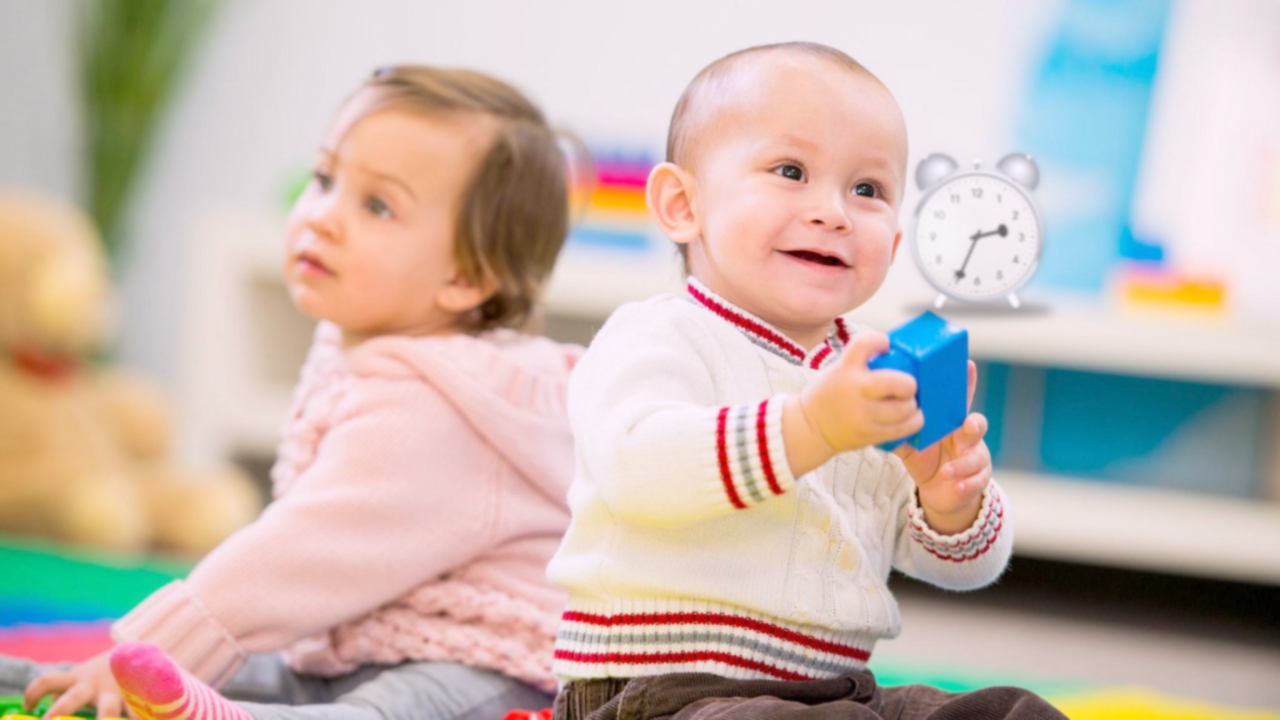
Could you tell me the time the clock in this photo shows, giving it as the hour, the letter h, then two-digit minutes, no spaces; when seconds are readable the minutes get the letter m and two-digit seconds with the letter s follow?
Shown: 2h34
